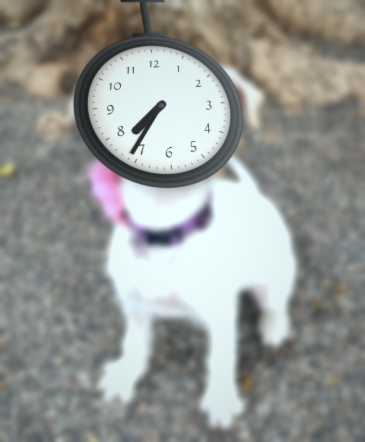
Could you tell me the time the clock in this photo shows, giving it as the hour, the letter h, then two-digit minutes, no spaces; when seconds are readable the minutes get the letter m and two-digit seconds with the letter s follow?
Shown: 7h36
